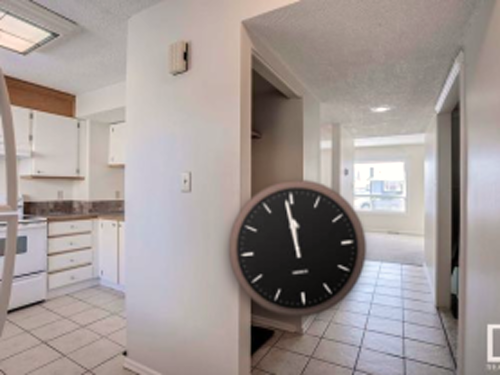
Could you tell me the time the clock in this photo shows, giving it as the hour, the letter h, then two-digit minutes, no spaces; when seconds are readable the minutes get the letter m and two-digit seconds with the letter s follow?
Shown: 11h59
